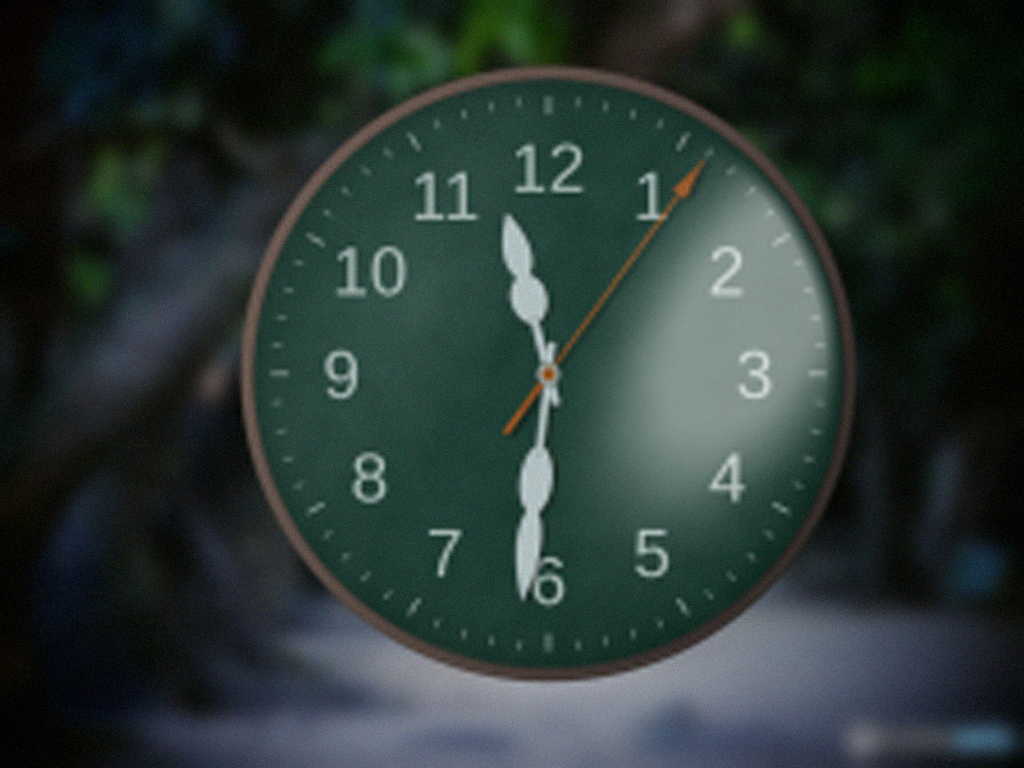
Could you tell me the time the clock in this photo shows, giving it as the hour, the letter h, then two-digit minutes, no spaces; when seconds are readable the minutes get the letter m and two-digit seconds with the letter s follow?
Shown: 11h31m06s
